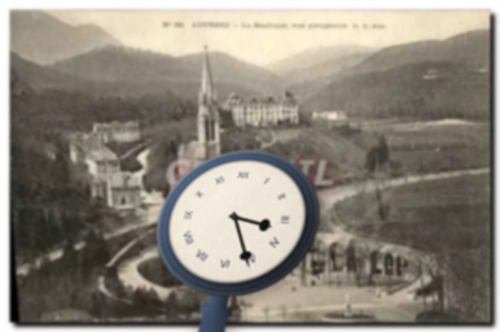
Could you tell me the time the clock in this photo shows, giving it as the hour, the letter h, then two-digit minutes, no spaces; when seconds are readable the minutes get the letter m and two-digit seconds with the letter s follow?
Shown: 3h26
